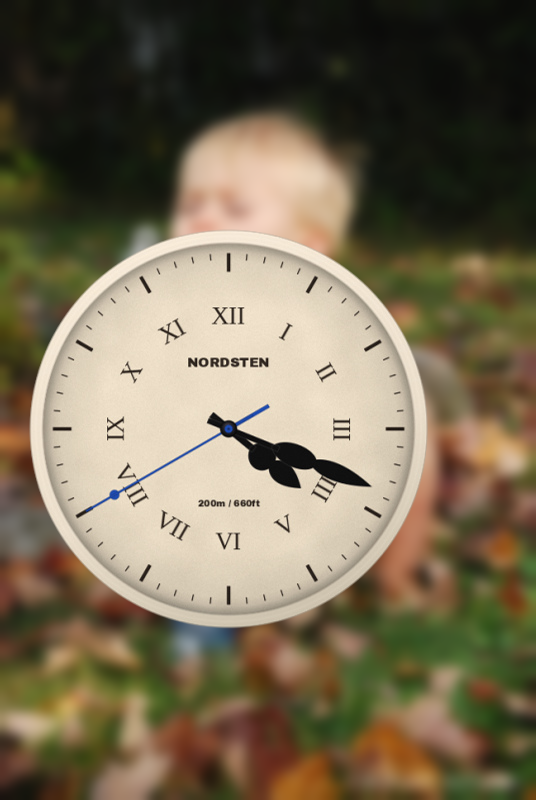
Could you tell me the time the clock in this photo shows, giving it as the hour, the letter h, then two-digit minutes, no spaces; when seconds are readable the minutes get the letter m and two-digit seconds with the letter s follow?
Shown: 4h18m40s
